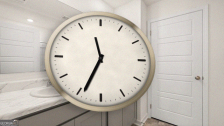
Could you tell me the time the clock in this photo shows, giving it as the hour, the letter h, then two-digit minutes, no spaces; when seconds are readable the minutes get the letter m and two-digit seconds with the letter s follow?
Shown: 11h34
